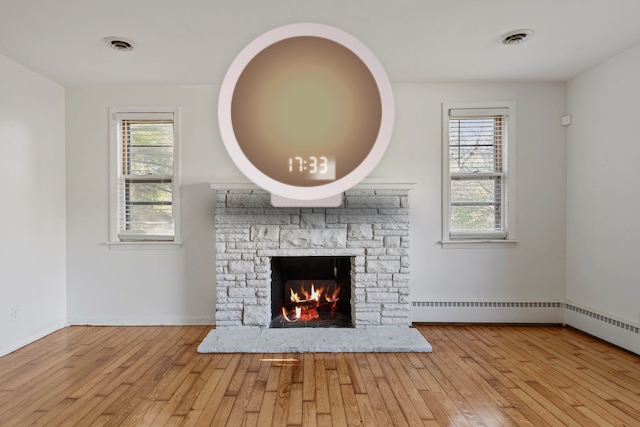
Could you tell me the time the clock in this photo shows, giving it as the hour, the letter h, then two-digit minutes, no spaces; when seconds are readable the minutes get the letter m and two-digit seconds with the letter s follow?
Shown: 17h33
